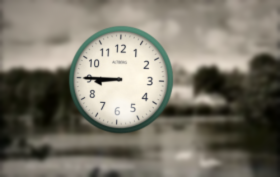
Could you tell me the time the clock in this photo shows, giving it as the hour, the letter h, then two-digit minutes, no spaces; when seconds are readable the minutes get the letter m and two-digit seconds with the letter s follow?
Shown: 8h45
